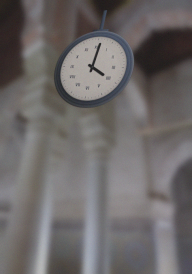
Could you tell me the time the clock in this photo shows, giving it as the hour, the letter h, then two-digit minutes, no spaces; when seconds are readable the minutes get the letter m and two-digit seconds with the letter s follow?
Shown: 4h01
